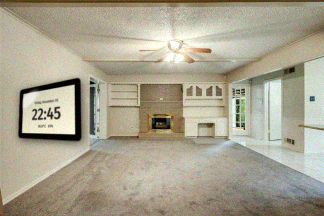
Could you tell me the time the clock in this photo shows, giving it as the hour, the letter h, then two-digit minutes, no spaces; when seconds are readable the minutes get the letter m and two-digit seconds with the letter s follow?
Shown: 22h45
